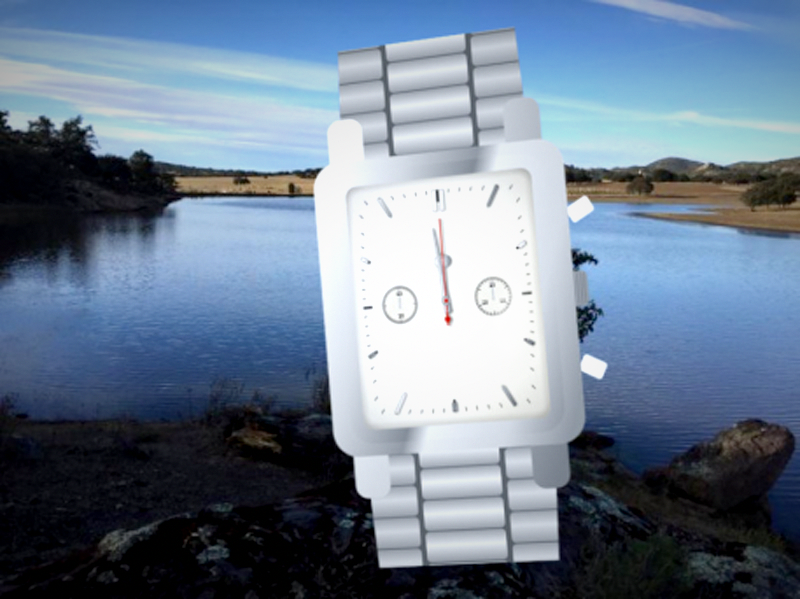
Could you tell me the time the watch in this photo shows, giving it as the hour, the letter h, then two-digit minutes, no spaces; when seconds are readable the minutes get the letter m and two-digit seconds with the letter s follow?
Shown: 11h59
